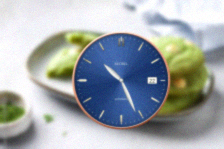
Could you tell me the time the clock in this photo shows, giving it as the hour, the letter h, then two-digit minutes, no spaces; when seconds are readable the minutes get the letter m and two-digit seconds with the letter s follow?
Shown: 10h26
